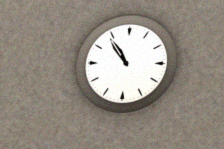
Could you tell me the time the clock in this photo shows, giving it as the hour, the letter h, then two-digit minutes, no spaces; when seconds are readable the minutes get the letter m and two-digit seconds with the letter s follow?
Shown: 10h54
